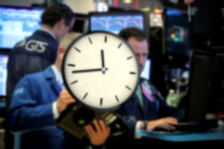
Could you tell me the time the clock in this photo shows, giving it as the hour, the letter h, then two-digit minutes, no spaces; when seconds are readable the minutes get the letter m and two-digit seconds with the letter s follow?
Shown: 11h43
